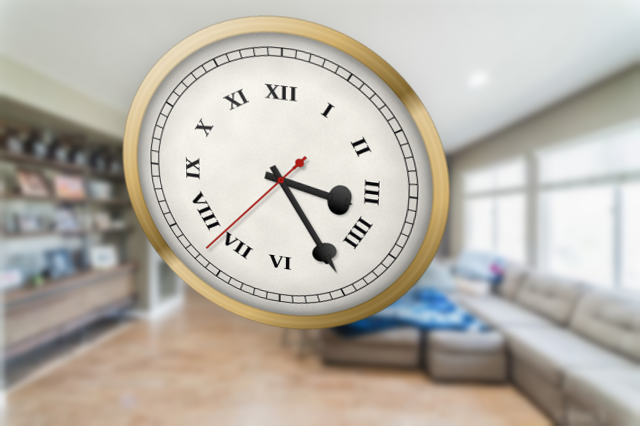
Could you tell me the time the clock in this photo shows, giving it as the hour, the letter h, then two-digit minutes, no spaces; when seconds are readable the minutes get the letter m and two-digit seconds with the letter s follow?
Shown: 3h24m37s
